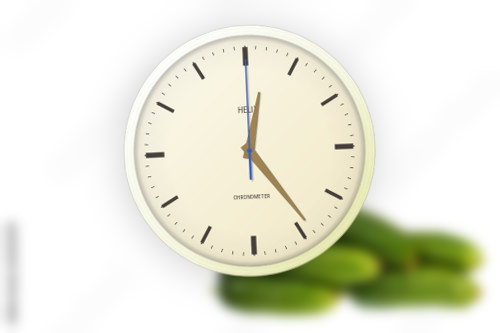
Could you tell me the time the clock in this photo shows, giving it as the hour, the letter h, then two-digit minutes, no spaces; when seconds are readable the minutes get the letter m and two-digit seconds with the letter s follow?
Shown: 12h24m00s
